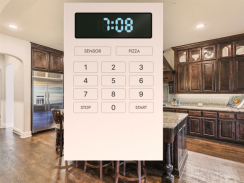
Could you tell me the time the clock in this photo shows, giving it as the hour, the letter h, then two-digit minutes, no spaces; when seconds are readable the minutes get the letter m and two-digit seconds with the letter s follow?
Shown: 7h08
